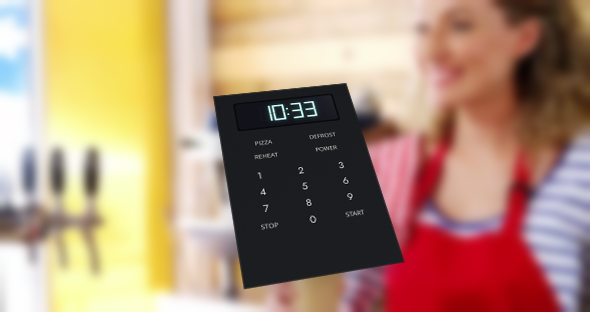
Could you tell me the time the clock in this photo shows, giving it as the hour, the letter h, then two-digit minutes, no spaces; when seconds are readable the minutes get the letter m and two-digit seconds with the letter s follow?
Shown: 10h33
